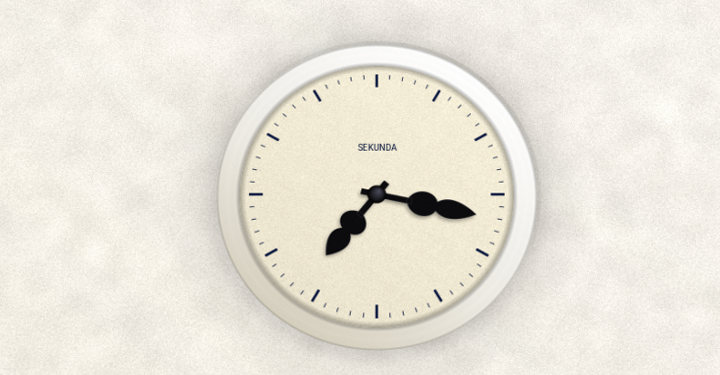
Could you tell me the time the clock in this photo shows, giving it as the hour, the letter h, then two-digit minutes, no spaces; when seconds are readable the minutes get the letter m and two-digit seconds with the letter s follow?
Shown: 7h17
